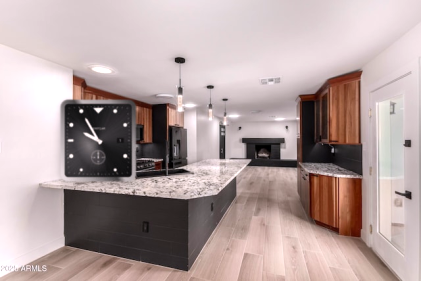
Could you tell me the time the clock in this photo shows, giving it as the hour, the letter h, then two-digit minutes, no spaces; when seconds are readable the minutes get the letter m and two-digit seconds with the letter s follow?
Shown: 9h55
